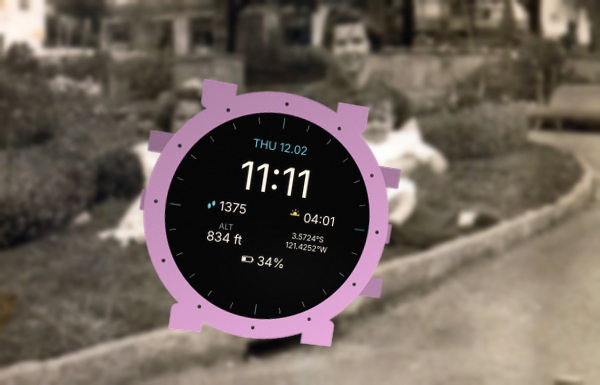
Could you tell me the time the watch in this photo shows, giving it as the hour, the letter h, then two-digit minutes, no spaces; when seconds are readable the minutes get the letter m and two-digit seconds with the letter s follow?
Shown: 11h11
